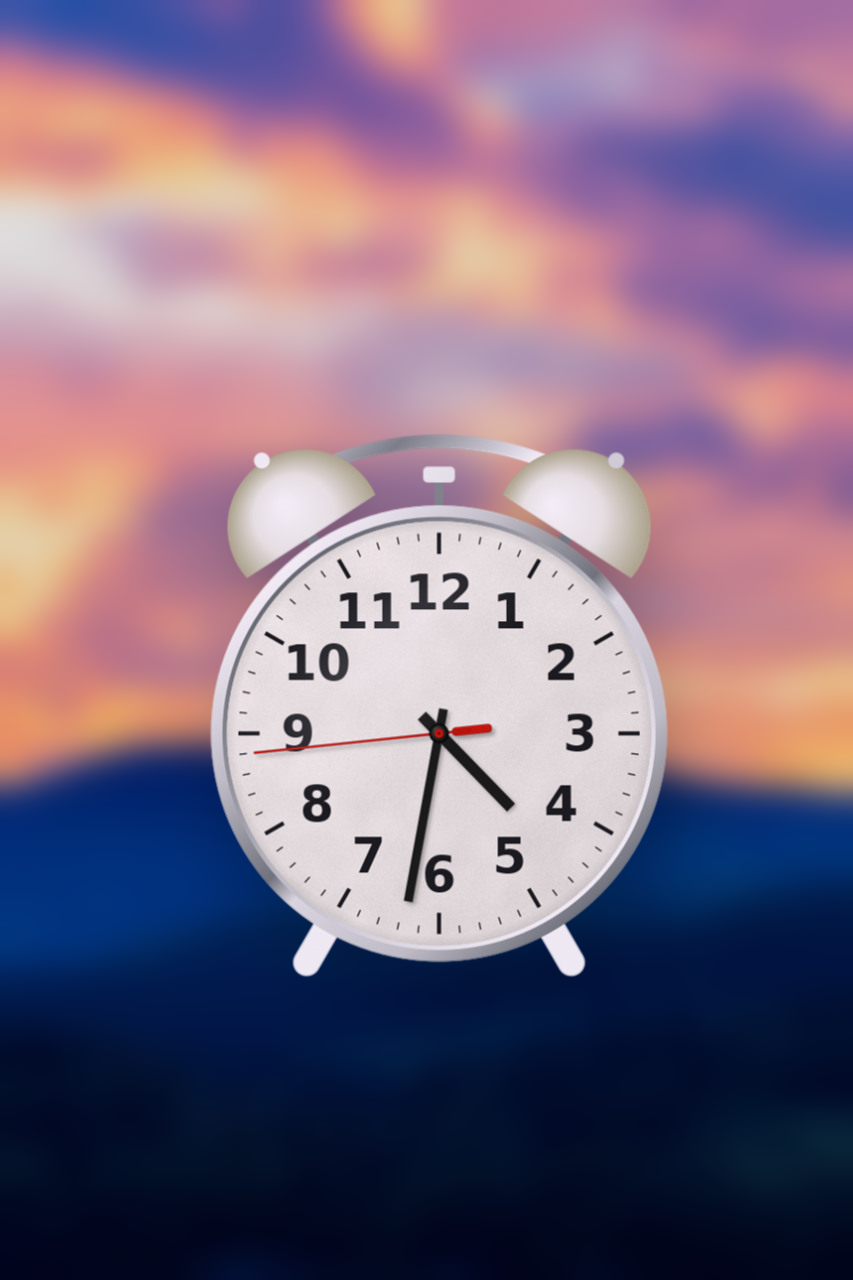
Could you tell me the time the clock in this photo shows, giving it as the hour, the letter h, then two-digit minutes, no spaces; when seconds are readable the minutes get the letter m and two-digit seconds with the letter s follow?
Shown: 4h31m44s
